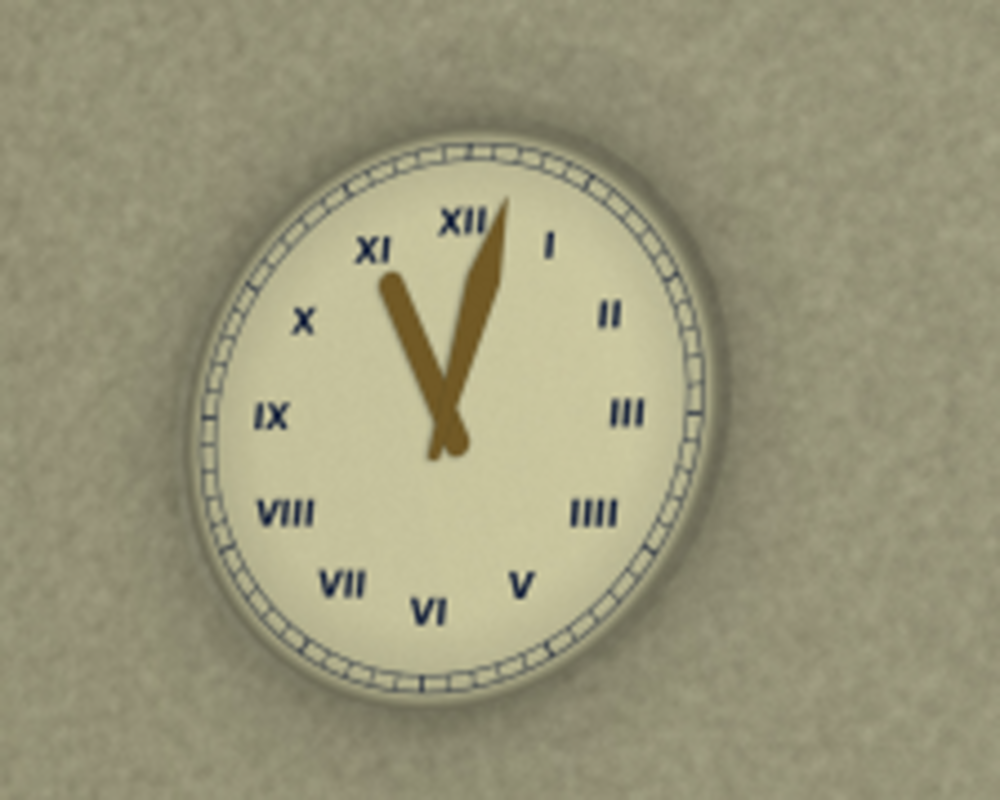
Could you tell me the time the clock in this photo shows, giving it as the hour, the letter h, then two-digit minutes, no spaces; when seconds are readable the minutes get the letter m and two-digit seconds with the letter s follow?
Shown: 11h02
